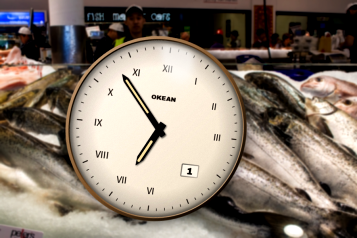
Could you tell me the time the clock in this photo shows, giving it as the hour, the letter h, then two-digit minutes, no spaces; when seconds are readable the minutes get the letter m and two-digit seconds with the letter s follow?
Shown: 6h53
